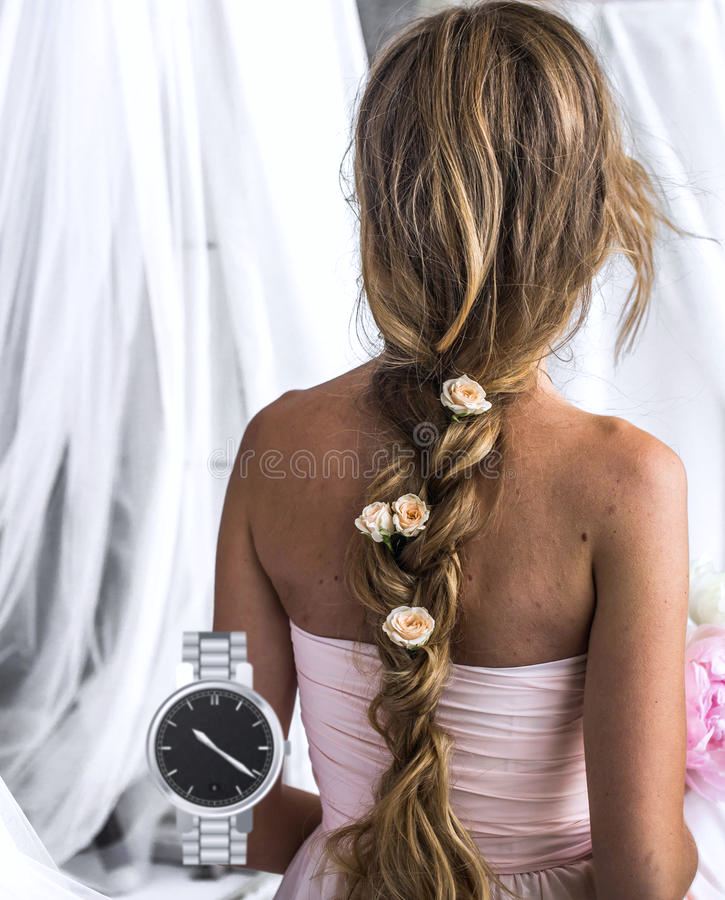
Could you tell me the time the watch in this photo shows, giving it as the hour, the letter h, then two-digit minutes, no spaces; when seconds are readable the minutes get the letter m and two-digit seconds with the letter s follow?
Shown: 10h21
